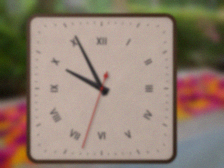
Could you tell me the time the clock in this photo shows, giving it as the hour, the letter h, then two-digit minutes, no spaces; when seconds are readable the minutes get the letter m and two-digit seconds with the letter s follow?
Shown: 9h55m33s
